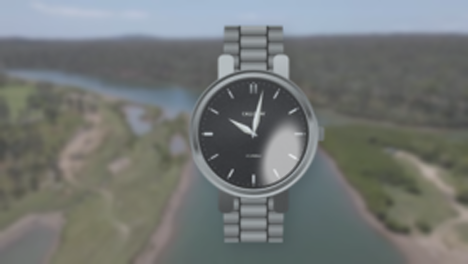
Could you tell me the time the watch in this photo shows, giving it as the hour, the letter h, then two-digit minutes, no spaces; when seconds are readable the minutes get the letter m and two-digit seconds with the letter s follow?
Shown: 10h02
